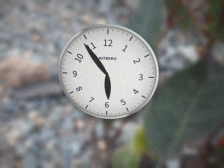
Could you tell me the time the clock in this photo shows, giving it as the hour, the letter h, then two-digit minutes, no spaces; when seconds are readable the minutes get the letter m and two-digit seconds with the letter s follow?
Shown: 5h54
